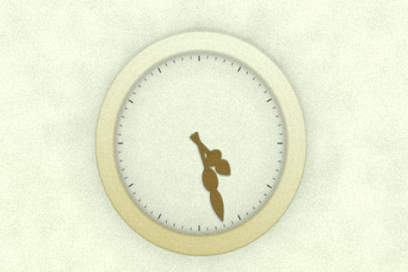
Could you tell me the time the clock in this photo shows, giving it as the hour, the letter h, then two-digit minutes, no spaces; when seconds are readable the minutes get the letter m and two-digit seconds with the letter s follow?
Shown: 4h27
